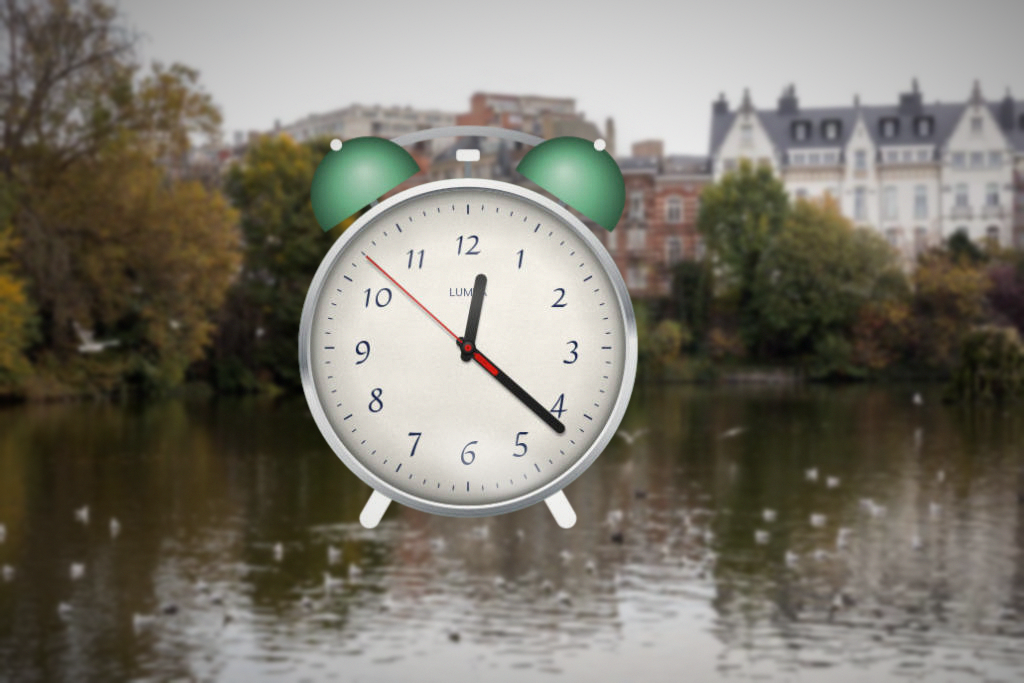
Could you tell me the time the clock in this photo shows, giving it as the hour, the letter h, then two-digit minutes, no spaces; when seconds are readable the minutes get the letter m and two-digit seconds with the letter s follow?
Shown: 12h21m52s
